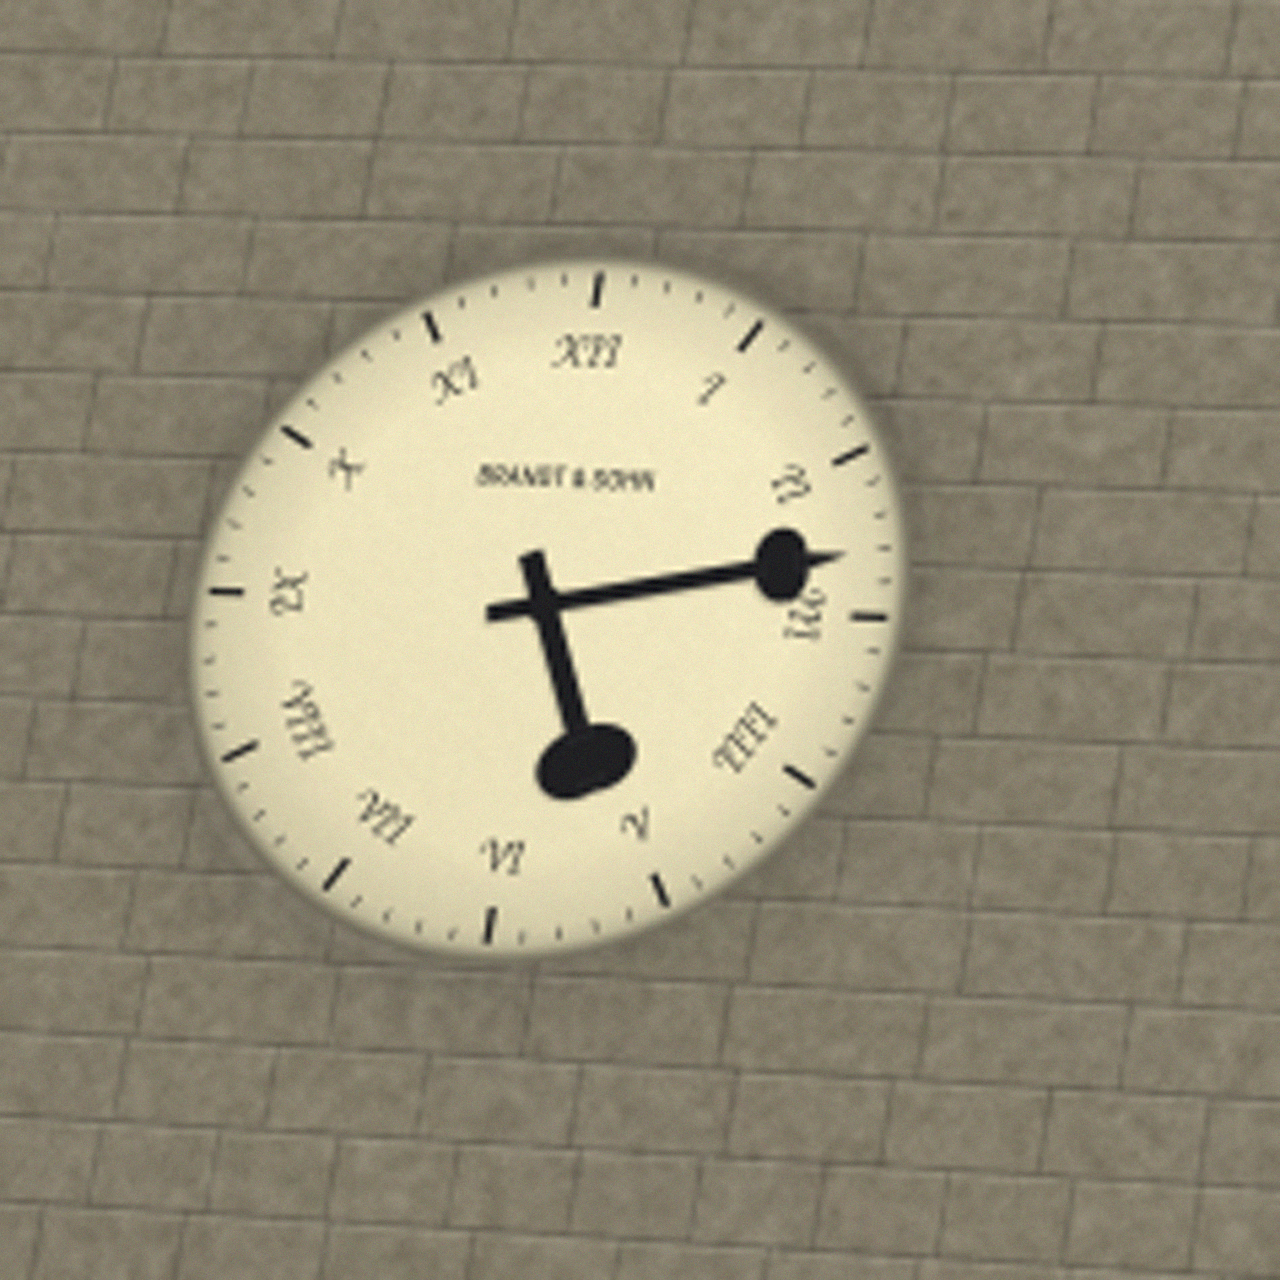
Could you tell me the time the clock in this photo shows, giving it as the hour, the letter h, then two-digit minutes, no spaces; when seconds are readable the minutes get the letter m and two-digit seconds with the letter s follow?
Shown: 5h13
